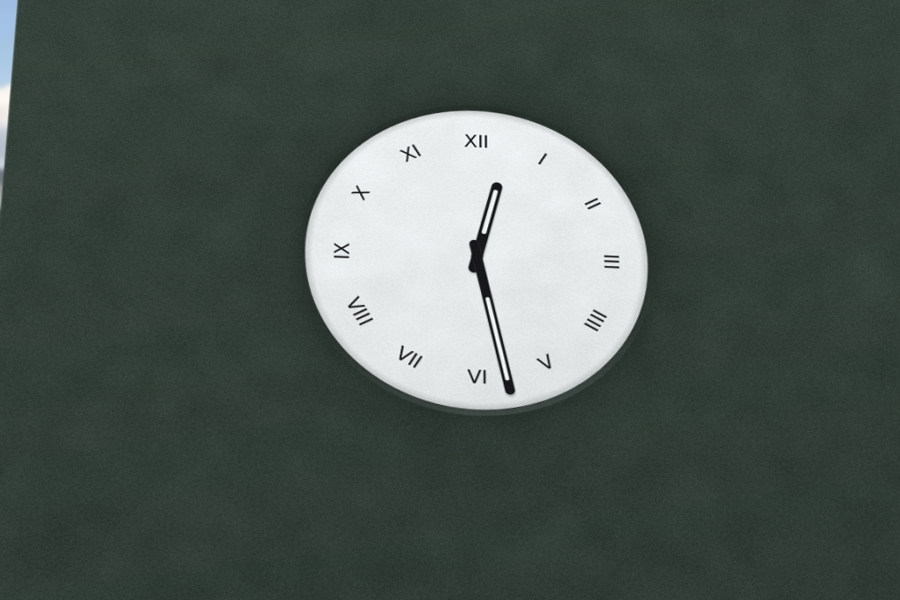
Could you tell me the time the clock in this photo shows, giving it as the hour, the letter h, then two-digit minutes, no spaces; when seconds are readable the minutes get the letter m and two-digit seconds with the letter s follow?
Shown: 12h28
